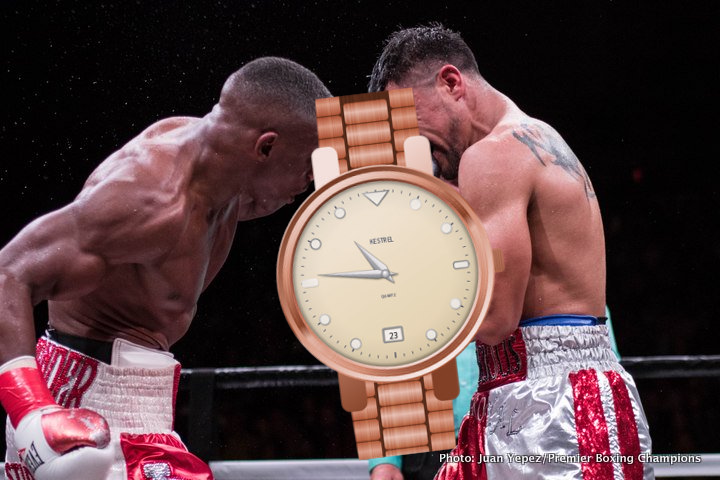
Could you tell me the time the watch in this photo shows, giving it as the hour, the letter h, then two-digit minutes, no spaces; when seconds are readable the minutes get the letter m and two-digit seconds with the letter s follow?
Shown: 10h46
